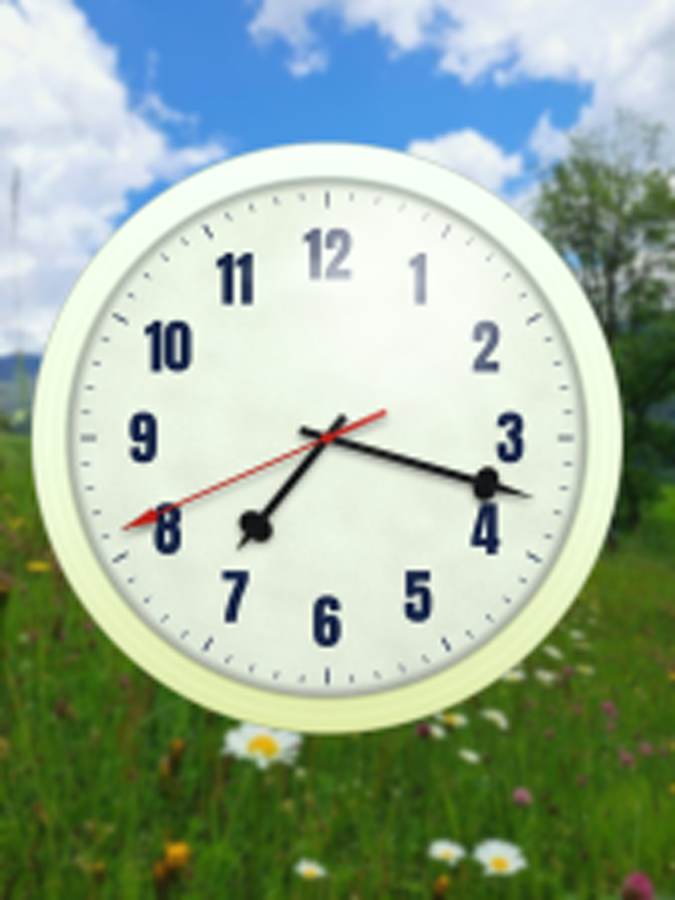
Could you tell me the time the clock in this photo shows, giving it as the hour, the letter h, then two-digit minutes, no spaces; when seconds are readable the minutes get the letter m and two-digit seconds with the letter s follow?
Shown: 7h17m41s
